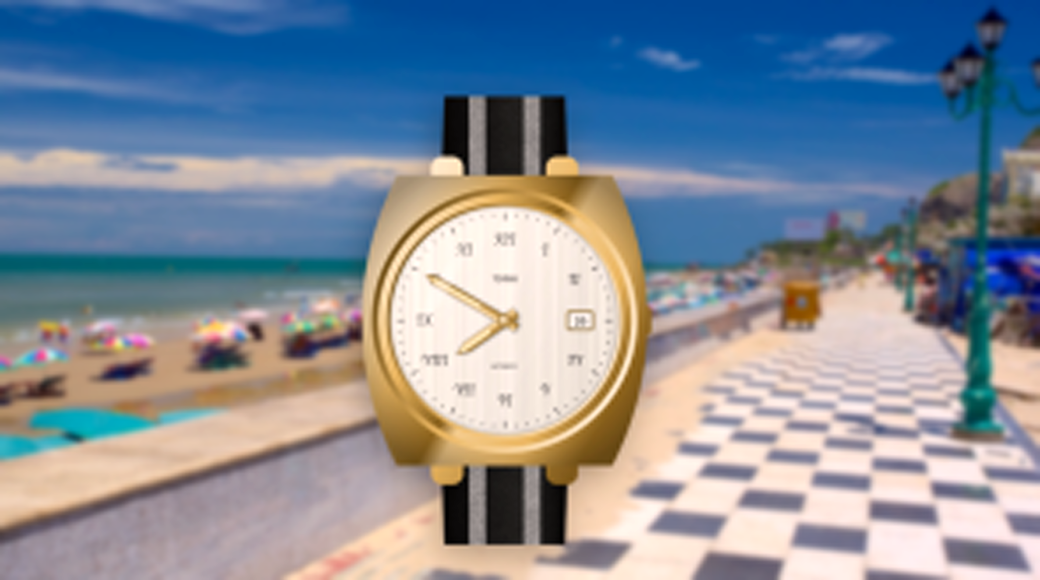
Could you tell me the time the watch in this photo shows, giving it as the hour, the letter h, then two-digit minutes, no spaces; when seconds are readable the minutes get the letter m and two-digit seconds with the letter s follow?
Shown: 7h50
